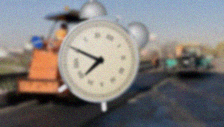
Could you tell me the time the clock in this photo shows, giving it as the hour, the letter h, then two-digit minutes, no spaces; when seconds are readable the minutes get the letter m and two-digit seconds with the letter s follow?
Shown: 6h45
